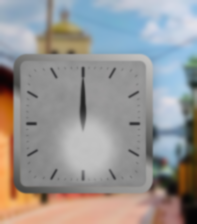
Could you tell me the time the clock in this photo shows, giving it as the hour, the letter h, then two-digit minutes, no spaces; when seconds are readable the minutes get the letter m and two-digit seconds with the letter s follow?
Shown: 12h00
